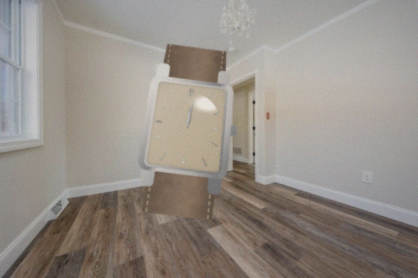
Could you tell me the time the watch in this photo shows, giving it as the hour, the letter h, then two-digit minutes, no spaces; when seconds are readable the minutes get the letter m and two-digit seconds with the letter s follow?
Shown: 12h01
